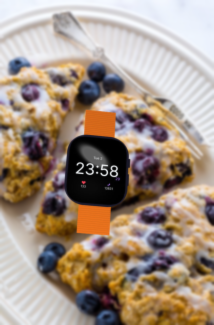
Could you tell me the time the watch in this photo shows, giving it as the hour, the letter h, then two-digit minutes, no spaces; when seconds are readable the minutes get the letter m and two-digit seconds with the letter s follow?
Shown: 23h58
